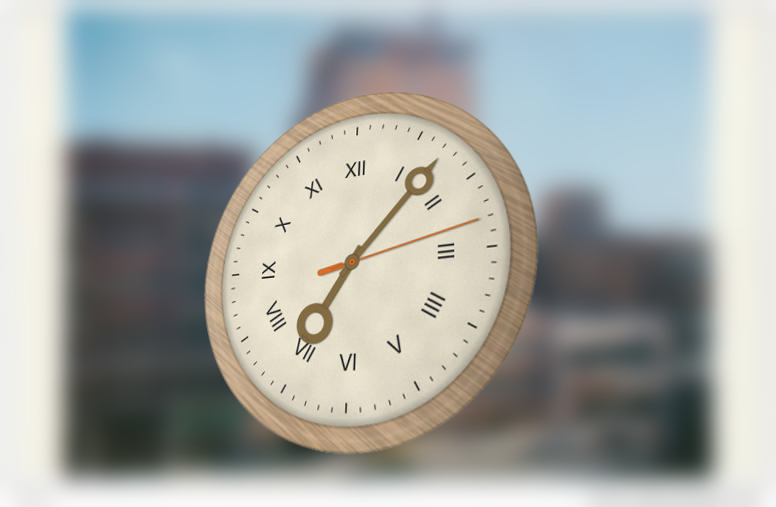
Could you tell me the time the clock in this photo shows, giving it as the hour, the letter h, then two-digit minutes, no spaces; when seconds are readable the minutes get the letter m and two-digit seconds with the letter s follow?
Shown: 7h07m13s
